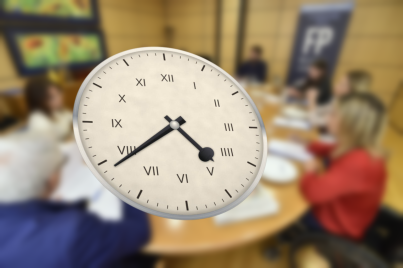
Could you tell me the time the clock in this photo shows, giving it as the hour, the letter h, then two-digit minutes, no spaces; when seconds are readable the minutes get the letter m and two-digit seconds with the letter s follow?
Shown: 4h39
